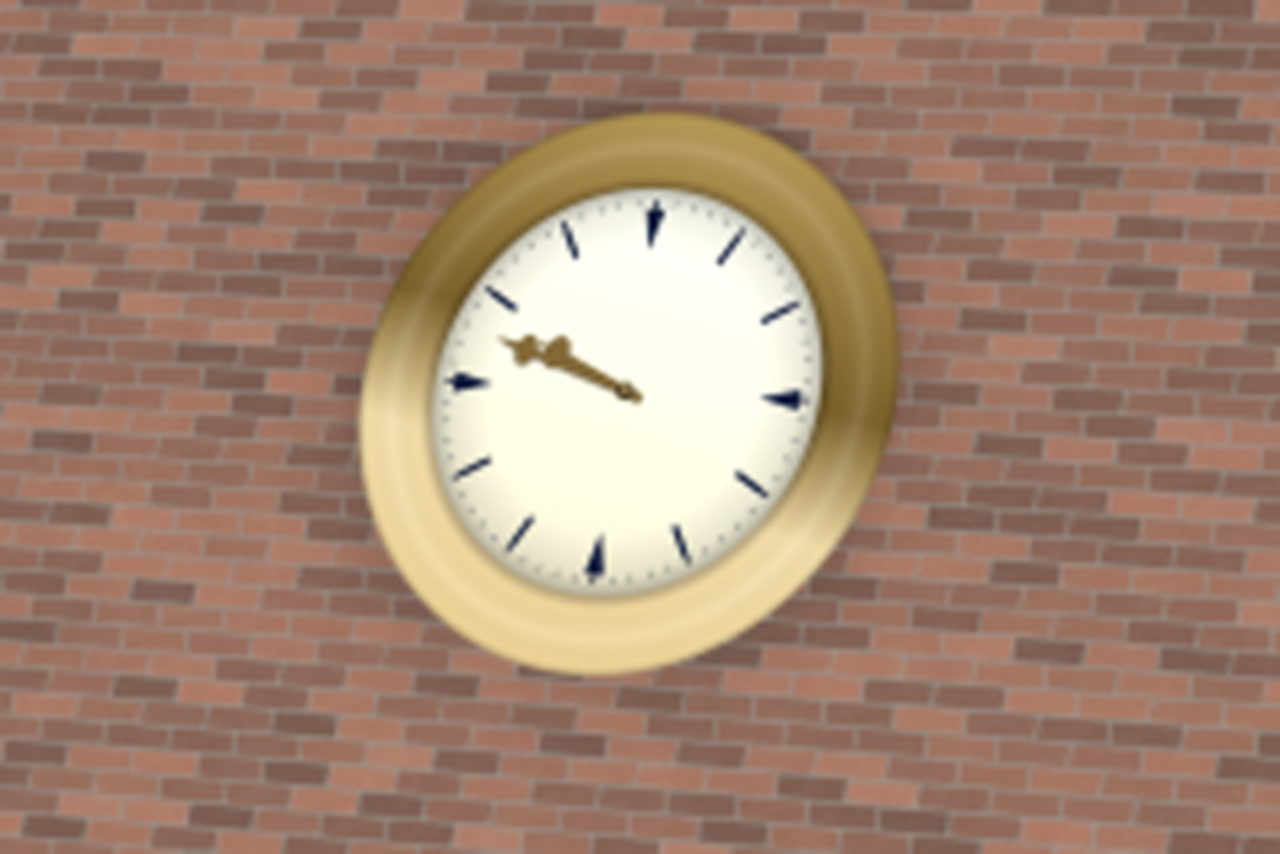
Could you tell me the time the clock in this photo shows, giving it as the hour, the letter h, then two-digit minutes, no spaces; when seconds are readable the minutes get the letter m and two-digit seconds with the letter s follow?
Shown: 9h48
